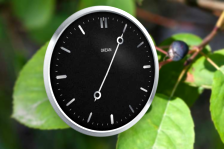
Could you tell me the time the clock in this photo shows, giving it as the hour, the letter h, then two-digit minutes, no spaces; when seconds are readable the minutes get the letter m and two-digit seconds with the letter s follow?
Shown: 7h05
